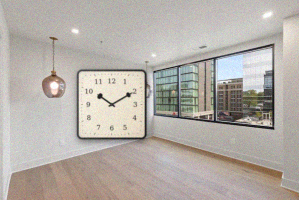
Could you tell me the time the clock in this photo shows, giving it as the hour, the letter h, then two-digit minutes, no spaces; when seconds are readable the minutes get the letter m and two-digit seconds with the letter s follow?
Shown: 10h10
